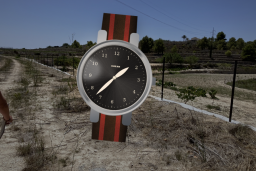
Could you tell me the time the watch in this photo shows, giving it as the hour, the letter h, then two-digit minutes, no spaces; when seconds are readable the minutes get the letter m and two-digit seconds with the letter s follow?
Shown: 1h37
